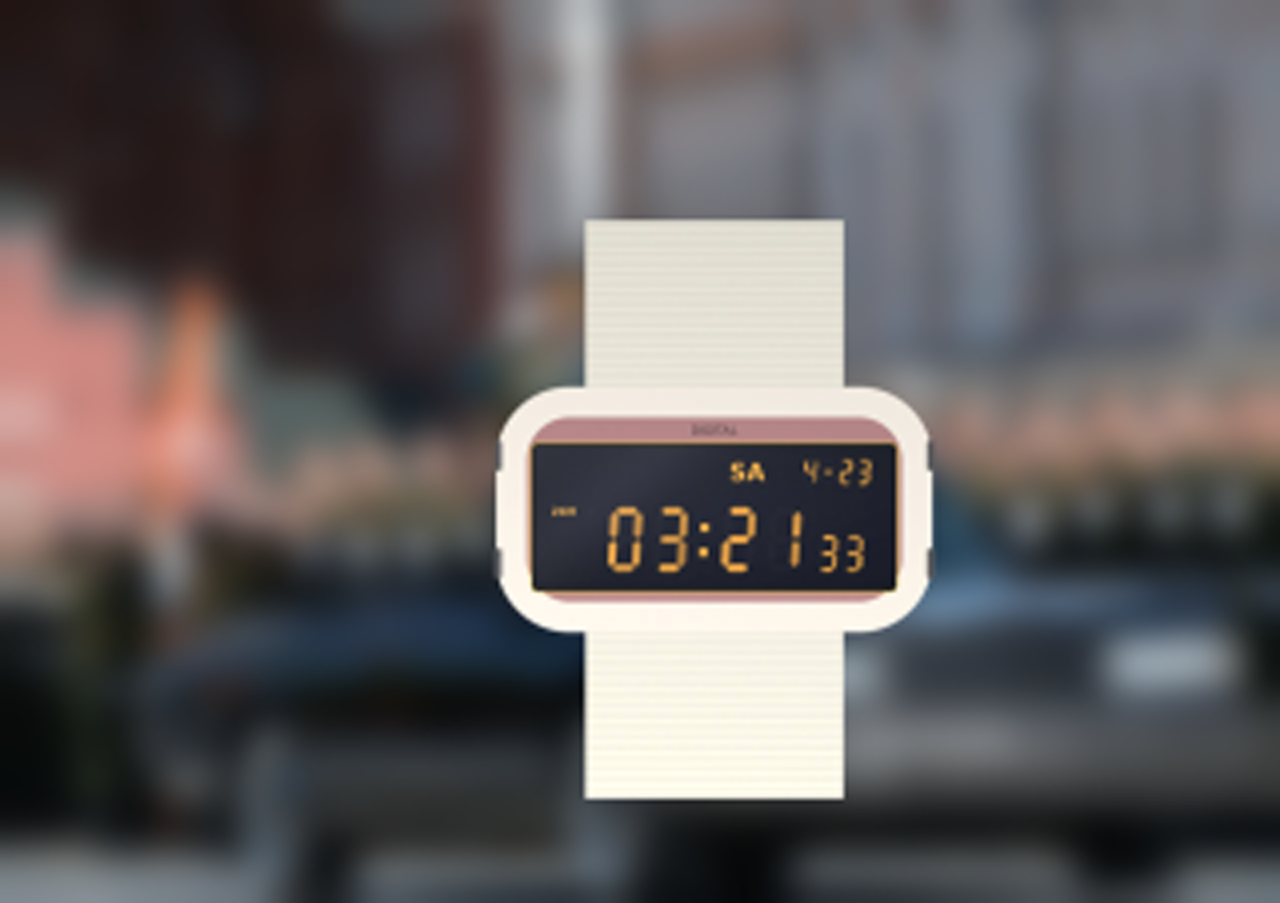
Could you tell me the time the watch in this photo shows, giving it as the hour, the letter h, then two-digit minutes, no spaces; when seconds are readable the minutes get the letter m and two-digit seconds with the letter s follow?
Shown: 3h21m33s
